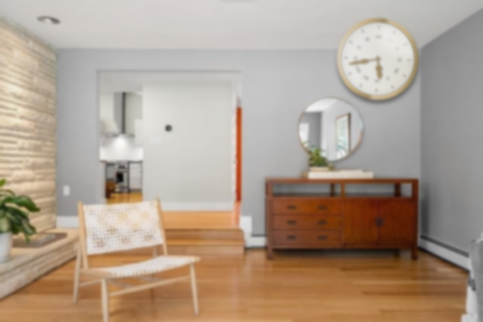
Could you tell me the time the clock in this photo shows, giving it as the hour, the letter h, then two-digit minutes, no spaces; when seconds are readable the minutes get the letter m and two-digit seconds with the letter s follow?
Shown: 5h43
